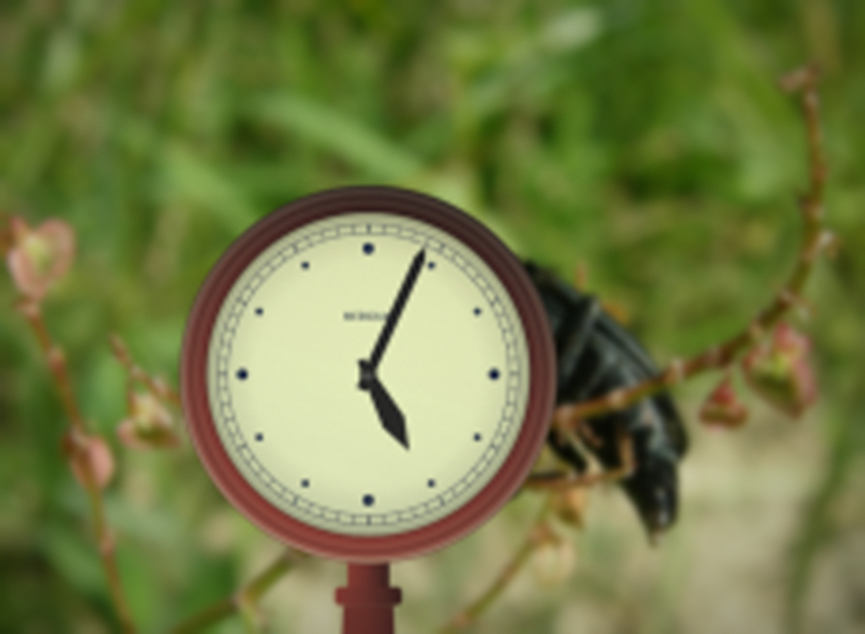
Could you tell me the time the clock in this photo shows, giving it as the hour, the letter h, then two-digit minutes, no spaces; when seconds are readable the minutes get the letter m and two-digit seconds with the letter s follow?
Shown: 5h04
